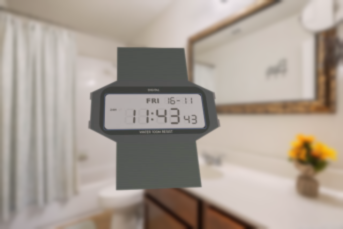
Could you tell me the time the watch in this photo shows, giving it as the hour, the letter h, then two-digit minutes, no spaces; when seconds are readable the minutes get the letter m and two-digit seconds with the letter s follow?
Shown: 11h43m43s
